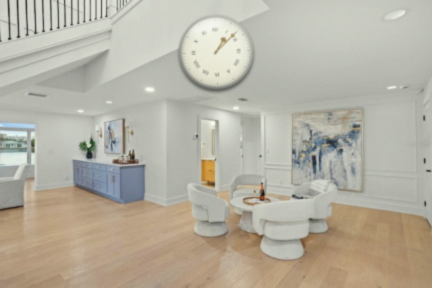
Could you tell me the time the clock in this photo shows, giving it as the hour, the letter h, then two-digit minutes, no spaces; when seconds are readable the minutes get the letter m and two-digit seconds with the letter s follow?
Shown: 1h08
